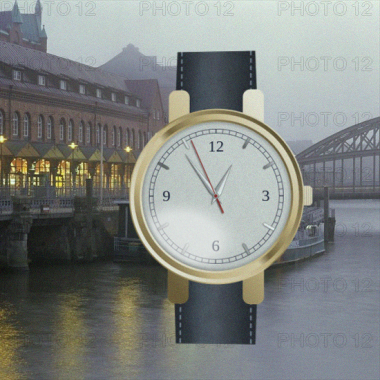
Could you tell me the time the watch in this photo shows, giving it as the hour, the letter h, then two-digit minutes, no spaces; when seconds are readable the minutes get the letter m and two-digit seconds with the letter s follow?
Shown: 12h53m56s
